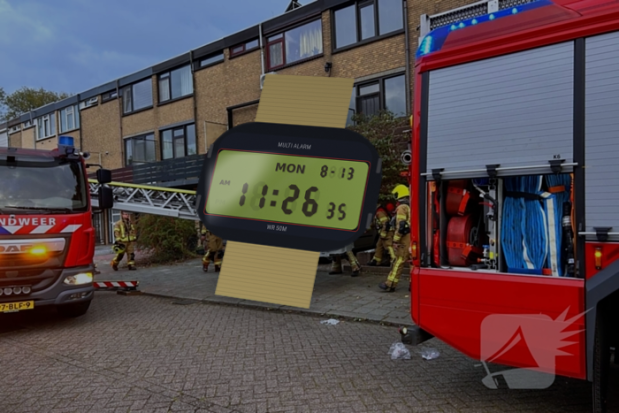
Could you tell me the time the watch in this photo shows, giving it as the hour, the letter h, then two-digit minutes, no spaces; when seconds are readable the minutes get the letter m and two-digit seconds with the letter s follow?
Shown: 11h26m35s
